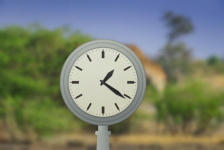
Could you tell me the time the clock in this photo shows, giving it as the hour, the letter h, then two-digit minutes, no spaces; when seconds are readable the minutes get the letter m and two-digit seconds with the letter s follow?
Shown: 1h21
